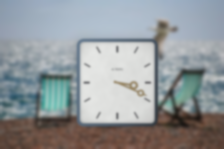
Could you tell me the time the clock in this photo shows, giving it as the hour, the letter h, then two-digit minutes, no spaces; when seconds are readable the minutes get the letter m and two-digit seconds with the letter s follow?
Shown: 3h19
